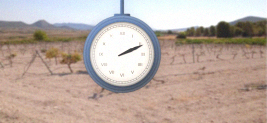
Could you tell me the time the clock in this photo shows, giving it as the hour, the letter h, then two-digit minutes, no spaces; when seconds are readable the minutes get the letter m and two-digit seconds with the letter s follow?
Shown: 2h11
